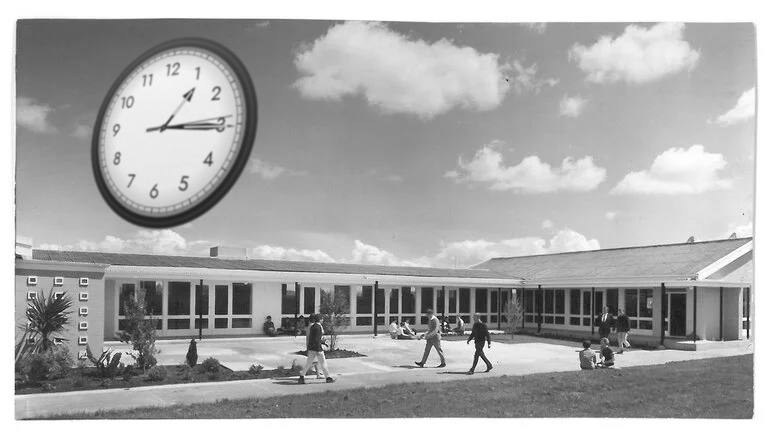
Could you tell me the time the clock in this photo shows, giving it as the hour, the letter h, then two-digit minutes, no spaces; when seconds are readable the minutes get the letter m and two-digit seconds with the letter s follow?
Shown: 1h15m14s
